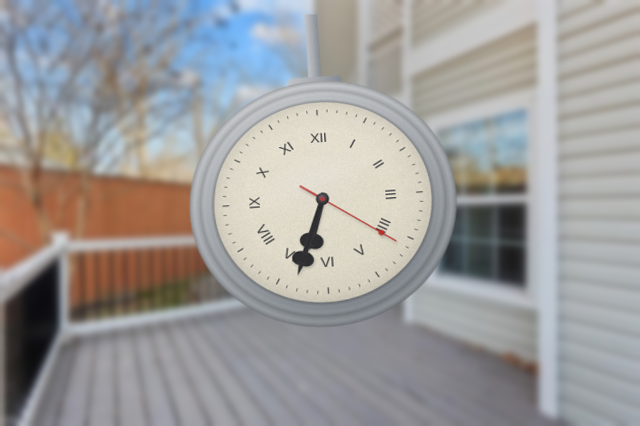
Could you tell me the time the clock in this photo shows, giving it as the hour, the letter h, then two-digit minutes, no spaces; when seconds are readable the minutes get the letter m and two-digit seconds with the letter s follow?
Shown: 6h33m21s
